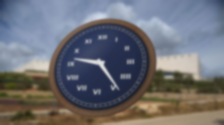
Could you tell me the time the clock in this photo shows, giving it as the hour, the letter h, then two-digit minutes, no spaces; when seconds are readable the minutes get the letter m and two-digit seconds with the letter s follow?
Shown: 9h24
